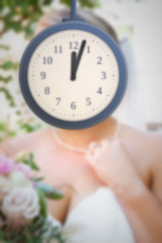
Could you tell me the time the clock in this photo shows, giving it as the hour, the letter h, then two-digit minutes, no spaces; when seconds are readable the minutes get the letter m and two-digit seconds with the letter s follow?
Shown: 12h03
